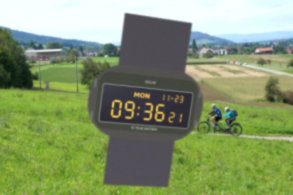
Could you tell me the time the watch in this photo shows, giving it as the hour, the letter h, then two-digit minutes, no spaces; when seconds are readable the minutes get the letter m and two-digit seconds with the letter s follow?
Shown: 9h36m21s
